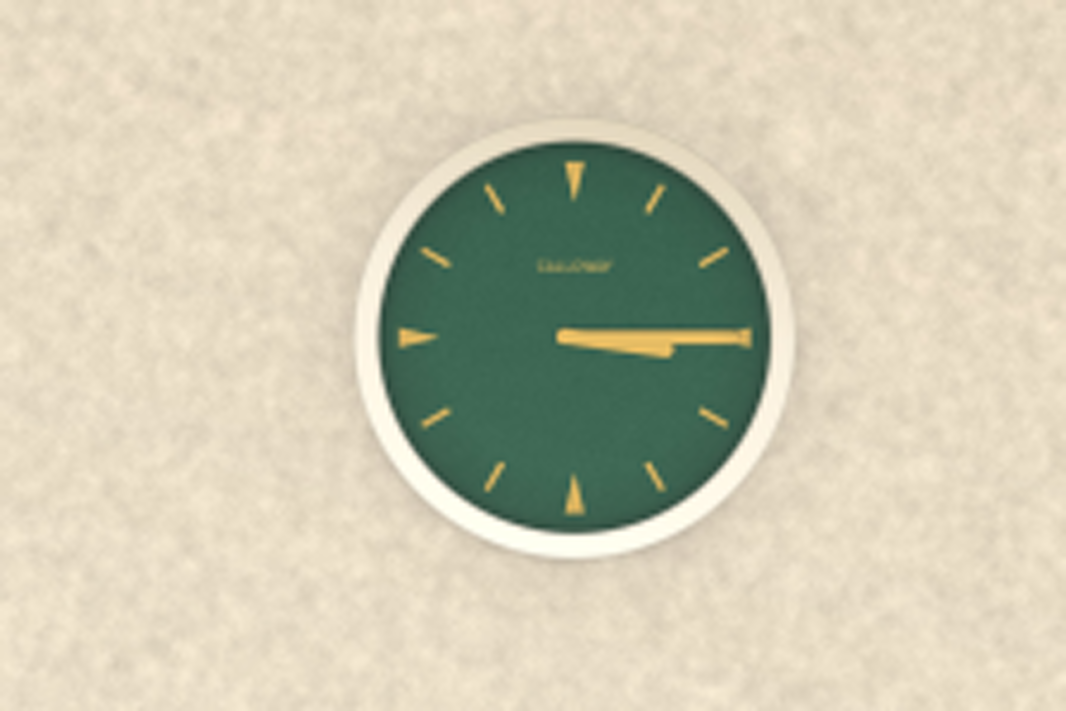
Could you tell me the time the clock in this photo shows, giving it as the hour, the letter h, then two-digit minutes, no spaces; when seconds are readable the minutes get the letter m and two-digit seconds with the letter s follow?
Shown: 3h15
